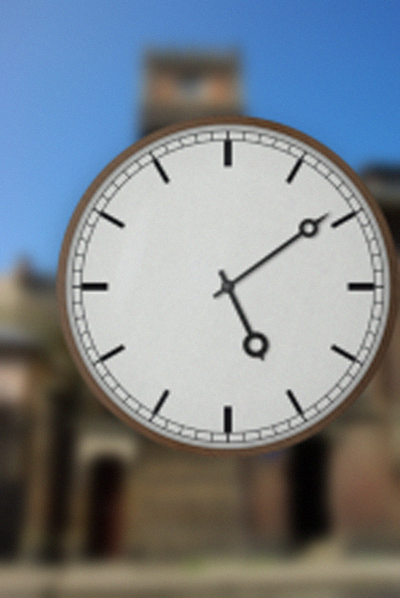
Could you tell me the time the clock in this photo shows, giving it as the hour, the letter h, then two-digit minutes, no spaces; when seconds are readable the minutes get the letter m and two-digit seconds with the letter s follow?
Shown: 5h09
